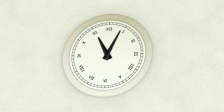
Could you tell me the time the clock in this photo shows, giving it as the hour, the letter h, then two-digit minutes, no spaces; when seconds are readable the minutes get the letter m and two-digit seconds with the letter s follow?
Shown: 11h04
